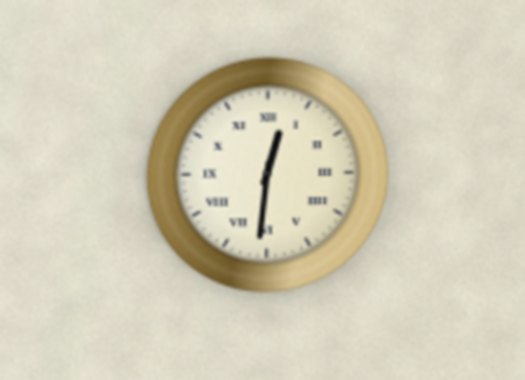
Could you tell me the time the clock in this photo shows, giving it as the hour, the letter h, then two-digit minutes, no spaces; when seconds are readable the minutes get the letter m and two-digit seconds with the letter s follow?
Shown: 12h31
